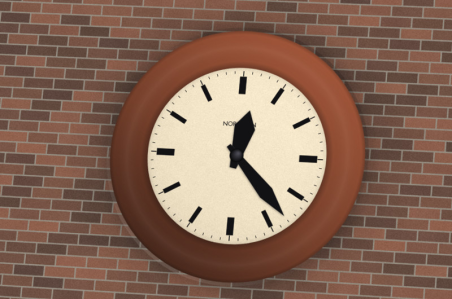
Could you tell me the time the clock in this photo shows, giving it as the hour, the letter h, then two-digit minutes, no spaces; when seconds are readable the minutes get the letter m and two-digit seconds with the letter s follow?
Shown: 12h23
